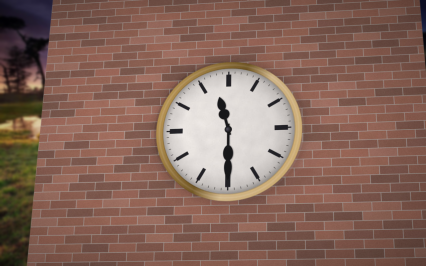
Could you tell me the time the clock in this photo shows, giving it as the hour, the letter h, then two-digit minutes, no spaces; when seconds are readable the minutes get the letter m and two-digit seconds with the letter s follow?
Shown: 11h30
